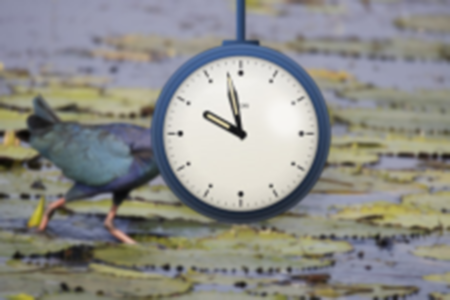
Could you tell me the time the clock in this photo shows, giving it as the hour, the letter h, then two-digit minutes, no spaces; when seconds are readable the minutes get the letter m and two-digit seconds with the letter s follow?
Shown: 9h58
